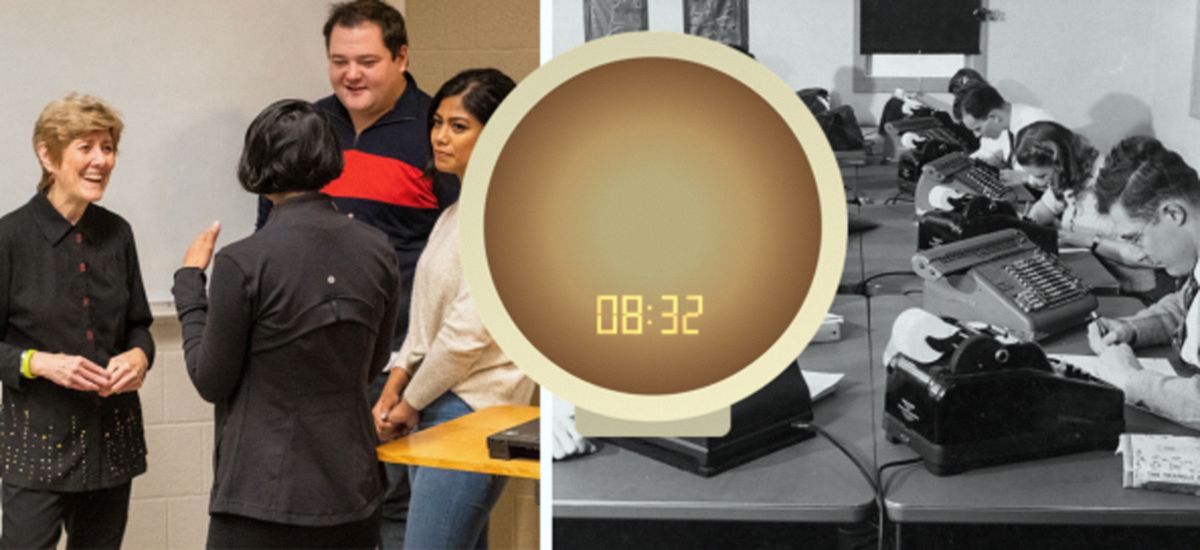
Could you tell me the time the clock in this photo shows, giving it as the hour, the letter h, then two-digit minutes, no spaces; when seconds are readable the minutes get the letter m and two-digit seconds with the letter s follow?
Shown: 8h32
